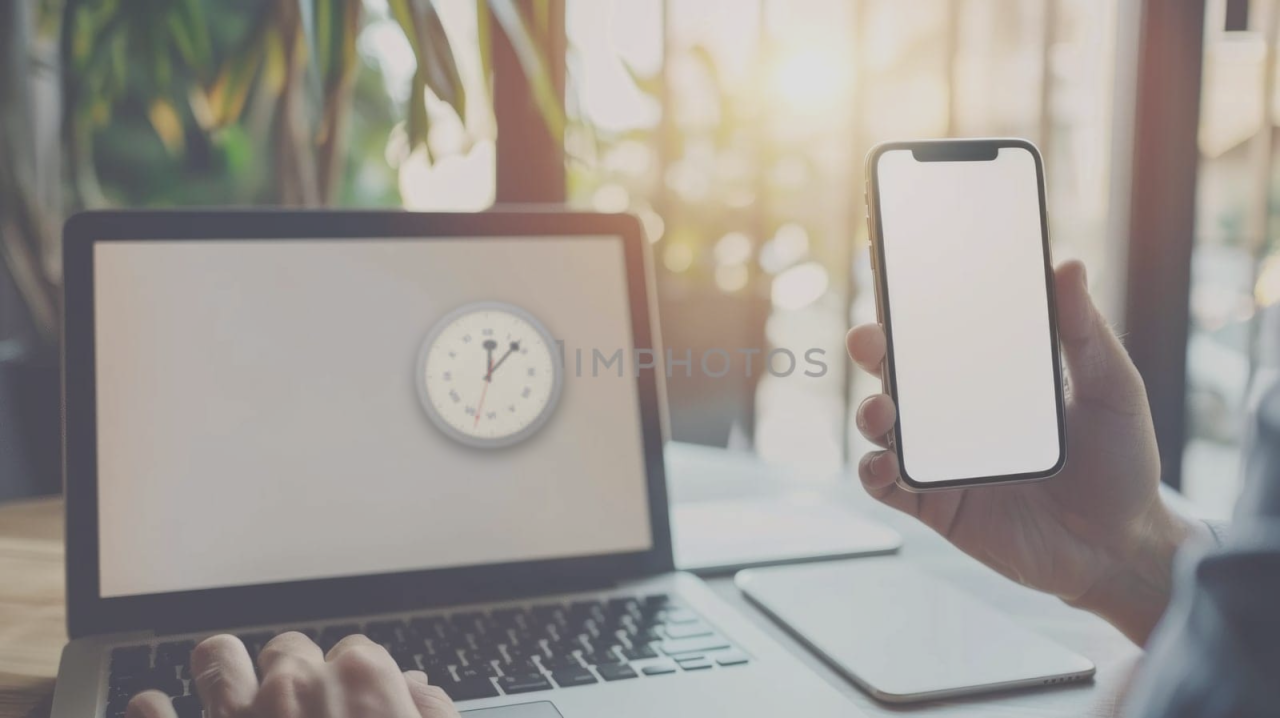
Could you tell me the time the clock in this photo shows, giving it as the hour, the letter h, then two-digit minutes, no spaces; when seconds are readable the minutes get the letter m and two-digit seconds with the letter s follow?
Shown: 12h07m33s
